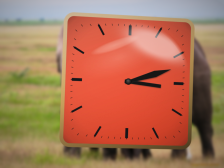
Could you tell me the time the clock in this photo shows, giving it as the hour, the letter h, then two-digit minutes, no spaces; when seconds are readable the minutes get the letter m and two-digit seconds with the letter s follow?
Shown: 3h12
